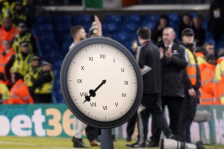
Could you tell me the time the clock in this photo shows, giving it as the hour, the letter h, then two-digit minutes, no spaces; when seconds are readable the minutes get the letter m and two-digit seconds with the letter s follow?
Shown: 7h38
